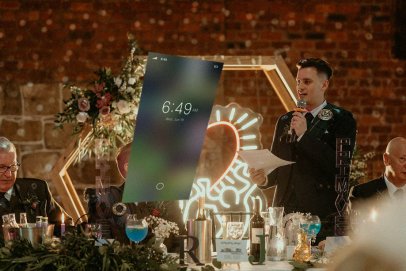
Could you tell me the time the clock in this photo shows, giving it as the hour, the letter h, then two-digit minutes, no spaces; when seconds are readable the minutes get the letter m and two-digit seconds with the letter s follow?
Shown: 6h49
